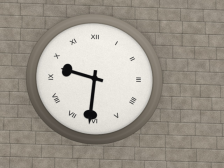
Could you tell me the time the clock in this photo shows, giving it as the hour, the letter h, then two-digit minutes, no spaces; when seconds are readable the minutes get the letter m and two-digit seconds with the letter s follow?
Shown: 9h31
